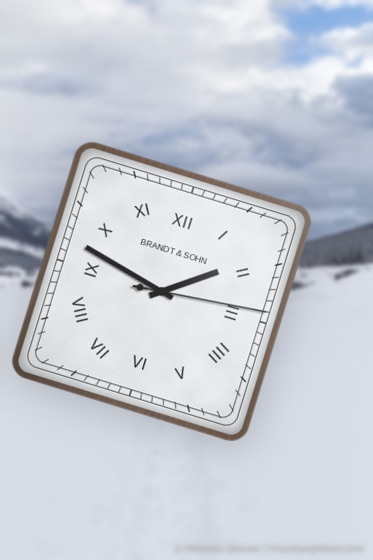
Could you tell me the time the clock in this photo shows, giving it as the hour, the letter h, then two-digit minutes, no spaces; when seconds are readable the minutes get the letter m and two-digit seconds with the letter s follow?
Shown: 1h47m14s
